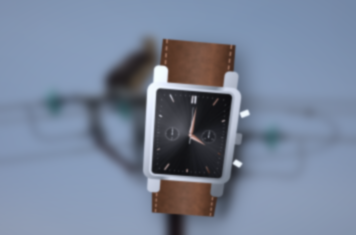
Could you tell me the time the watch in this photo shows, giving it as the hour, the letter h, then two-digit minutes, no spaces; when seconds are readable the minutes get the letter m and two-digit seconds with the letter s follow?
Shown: 4h01
